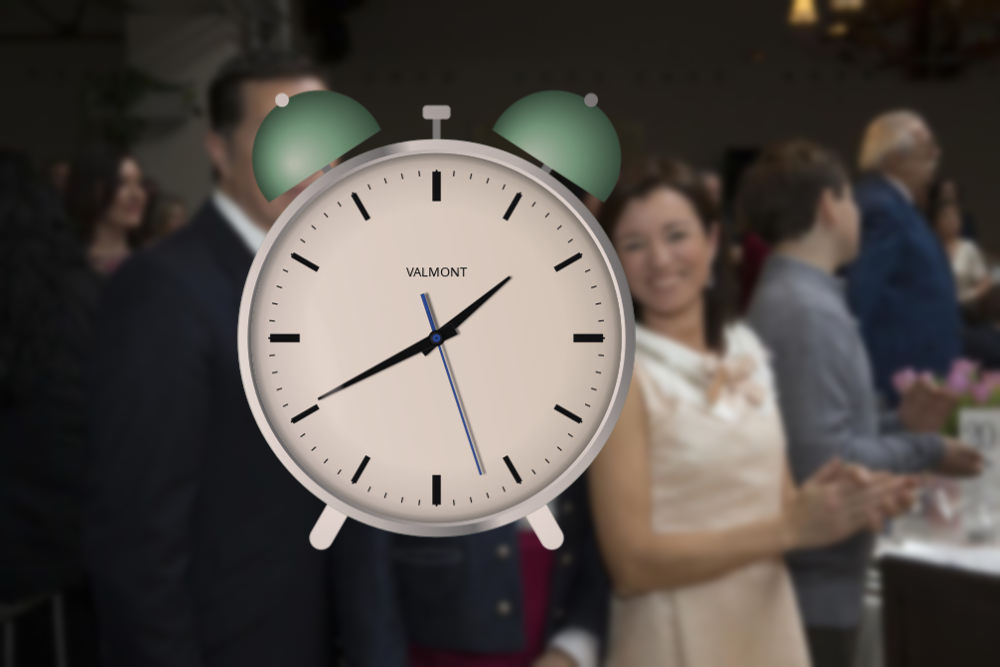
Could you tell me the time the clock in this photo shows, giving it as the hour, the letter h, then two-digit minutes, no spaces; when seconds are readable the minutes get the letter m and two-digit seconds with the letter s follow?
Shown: 1h40m27s
